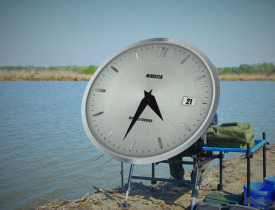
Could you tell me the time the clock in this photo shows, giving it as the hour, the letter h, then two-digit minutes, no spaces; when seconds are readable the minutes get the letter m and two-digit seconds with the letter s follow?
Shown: 4h32
